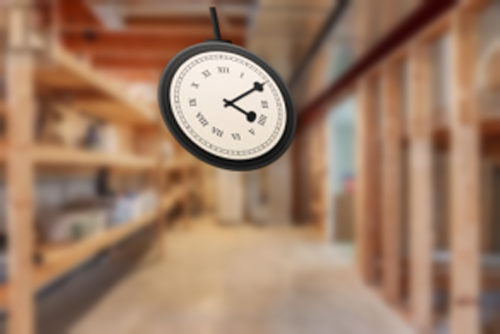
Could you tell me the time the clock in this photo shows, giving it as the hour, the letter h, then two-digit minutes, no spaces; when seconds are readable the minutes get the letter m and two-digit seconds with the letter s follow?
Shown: 4h10
